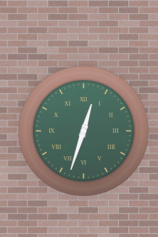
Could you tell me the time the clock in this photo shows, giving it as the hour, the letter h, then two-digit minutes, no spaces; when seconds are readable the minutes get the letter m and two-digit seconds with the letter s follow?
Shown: 12h33
